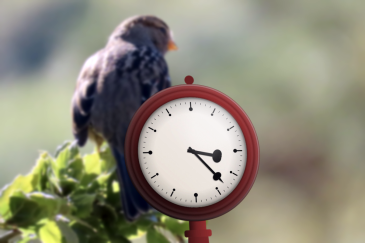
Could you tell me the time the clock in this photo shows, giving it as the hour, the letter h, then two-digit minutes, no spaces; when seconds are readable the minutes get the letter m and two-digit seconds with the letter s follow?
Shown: 3h23
